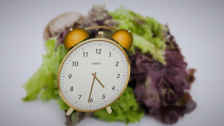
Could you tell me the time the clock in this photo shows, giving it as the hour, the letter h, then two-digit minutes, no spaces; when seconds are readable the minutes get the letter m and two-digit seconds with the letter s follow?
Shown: 4h31
